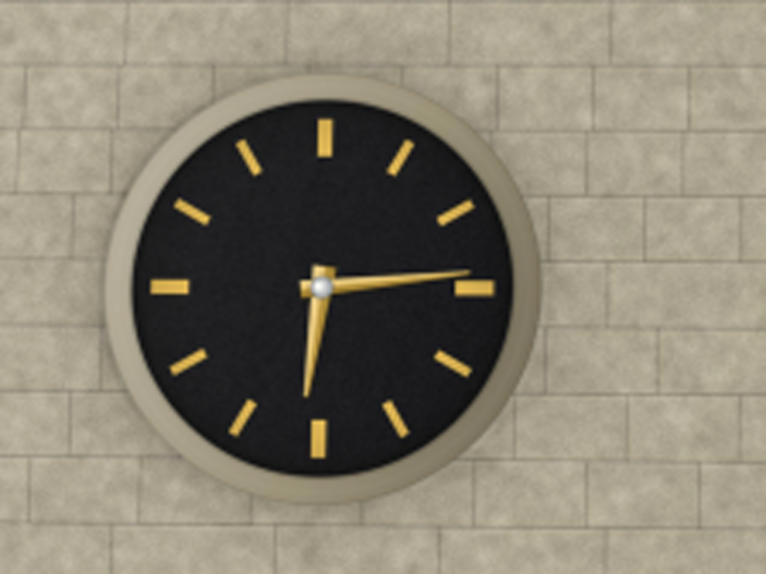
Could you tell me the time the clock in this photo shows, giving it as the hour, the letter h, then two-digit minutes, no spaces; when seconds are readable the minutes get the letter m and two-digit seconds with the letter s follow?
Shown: 6h14
